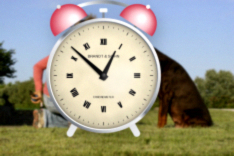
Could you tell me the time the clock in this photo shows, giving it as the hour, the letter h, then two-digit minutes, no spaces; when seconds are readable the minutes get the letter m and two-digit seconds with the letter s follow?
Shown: 12h52
